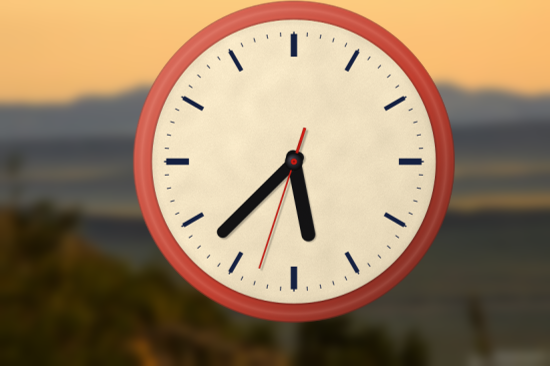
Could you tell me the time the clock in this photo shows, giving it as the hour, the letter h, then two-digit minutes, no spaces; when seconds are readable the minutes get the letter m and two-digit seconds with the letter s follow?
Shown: 5h37m33s
